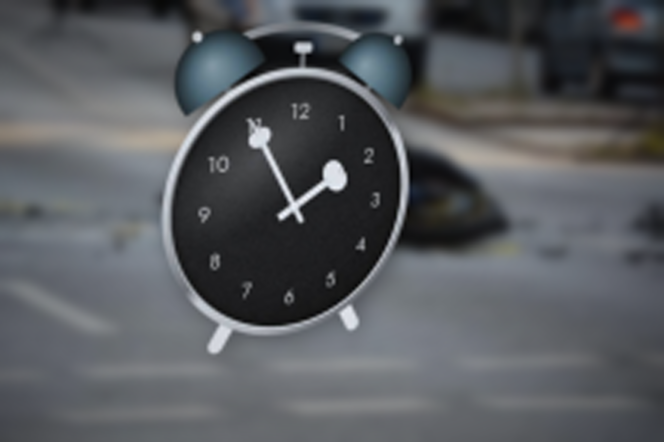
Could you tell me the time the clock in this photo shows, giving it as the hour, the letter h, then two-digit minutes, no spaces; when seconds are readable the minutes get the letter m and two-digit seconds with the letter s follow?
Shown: 1h55
